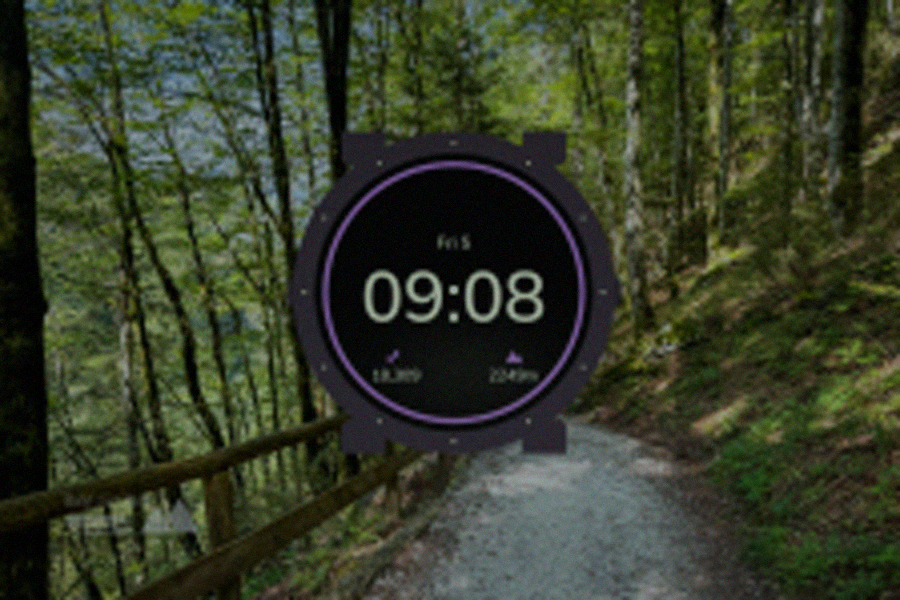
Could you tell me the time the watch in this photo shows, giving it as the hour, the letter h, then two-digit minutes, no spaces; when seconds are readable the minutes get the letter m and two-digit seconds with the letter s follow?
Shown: 9h08
